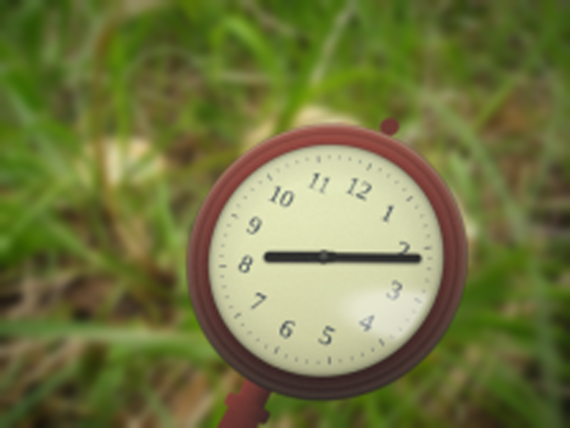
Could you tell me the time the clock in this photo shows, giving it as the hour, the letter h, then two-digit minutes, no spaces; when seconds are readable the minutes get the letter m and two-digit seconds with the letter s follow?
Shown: 8h11
